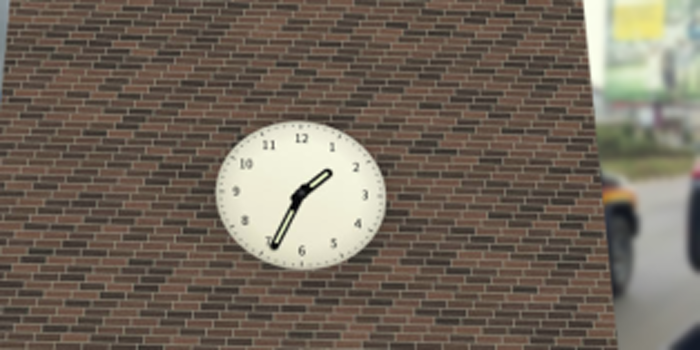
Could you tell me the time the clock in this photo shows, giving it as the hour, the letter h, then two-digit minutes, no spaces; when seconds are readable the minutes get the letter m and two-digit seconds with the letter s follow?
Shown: 1h34
